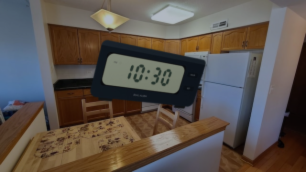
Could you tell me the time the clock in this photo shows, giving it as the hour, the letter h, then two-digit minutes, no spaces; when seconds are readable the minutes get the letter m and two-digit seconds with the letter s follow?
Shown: 10h30
